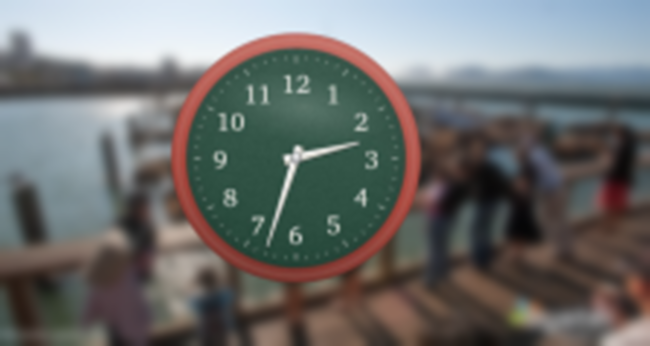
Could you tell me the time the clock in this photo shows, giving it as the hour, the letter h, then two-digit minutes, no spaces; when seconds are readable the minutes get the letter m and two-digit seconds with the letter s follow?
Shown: 2h33
